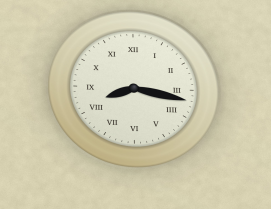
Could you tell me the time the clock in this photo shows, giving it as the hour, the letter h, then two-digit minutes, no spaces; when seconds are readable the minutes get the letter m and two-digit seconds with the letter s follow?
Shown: 8h17
